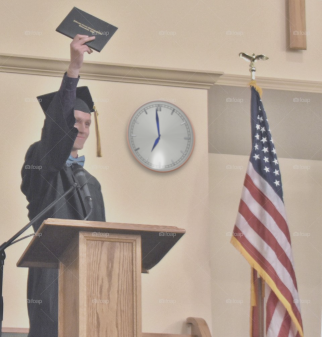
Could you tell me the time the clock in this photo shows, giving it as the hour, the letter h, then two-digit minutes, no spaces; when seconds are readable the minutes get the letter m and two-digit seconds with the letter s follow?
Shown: 6h59
